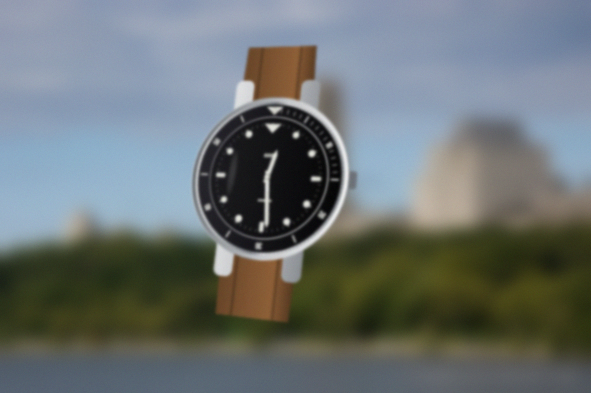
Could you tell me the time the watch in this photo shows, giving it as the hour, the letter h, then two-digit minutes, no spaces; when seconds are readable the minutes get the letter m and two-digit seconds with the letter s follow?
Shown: 12h29
